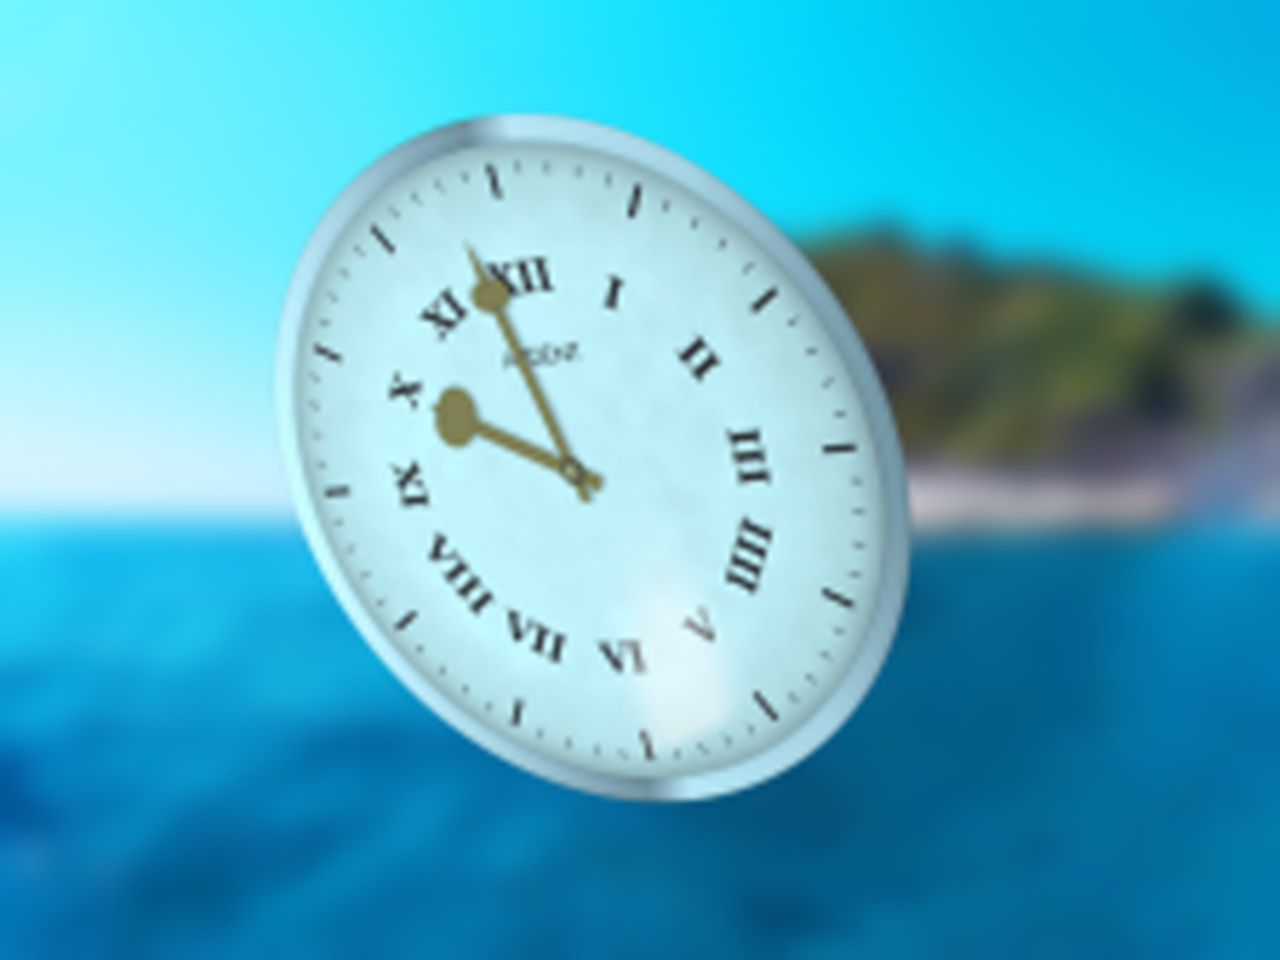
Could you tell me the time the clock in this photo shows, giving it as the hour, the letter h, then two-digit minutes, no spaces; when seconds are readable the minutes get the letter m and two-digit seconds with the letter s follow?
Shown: 9h58
